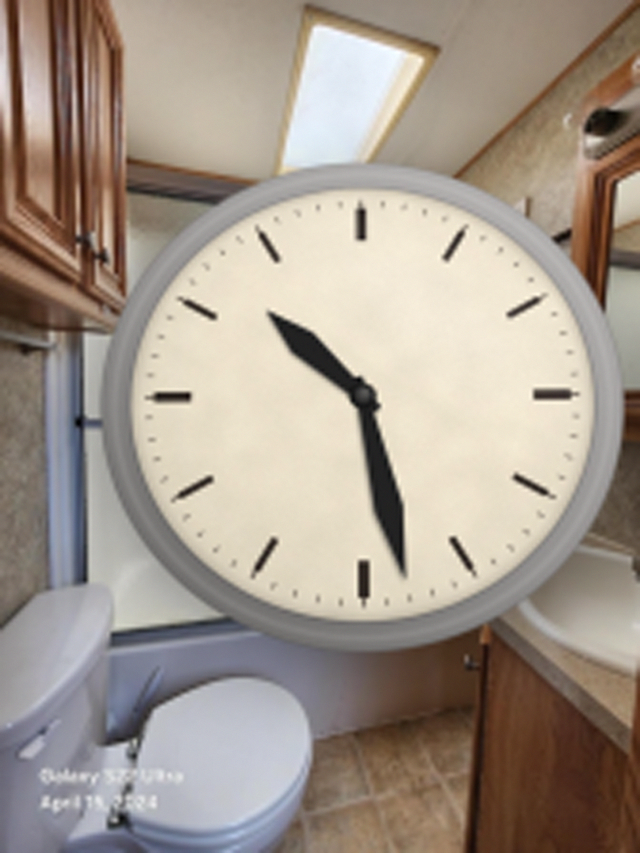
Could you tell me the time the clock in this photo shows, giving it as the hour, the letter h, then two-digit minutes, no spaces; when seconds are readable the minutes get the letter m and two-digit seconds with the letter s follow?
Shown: 10h28
